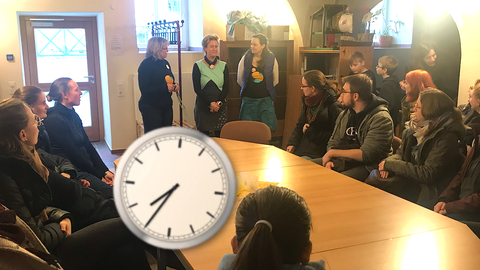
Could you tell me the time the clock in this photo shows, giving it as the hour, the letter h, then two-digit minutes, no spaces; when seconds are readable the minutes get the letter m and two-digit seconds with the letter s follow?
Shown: 7h35
